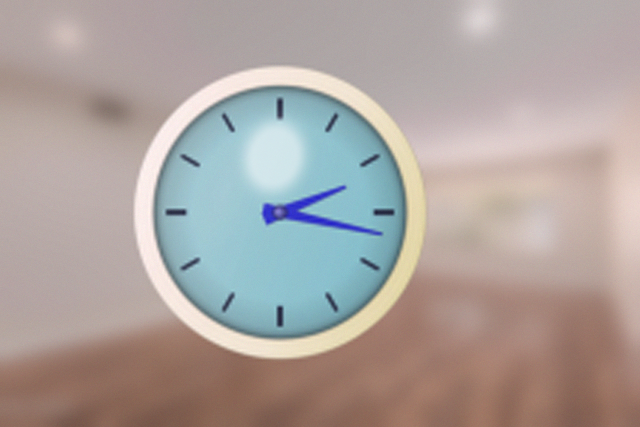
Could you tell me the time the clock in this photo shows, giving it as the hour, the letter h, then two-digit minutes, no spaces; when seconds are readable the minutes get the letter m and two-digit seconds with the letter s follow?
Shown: 2h17
